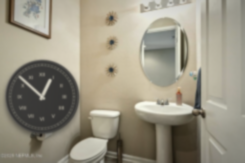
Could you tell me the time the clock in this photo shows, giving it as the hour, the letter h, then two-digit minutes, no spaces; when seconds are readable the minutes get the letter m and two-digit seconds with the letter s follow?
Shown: 12h52
